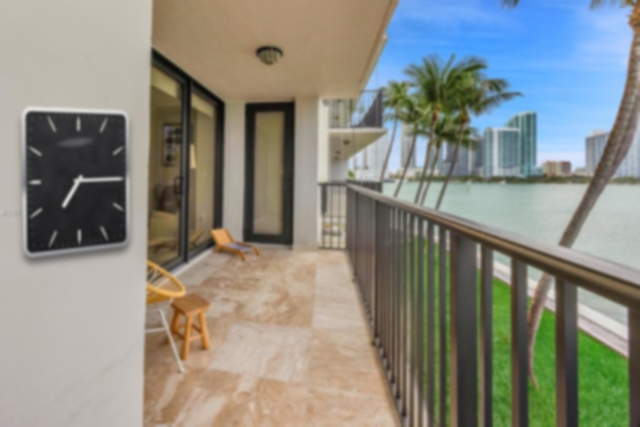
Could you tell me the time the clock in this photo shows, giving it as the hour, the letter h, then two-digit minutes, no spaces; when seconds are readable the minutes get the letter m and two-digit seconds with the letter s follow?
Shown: 7h15
